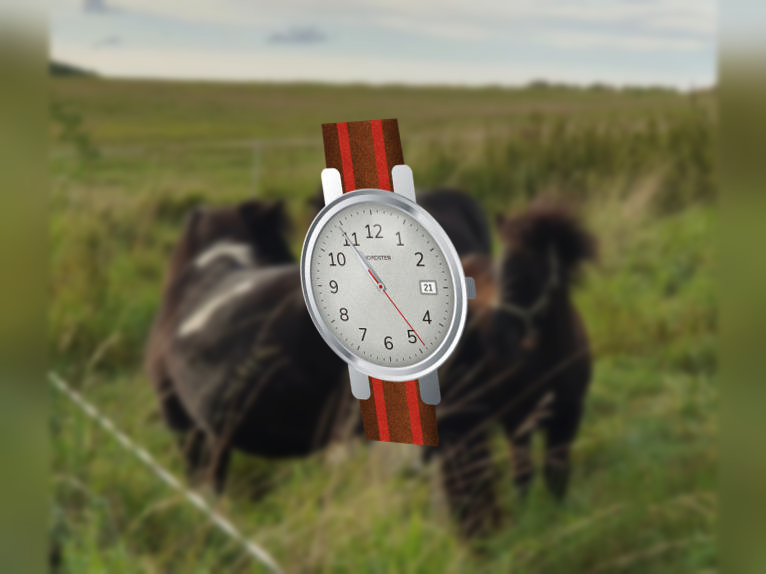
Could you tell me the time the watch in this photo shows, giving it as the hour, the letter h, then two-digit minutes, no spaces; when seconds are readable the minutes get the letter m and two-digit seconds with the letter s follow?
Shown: 10h54m24s
